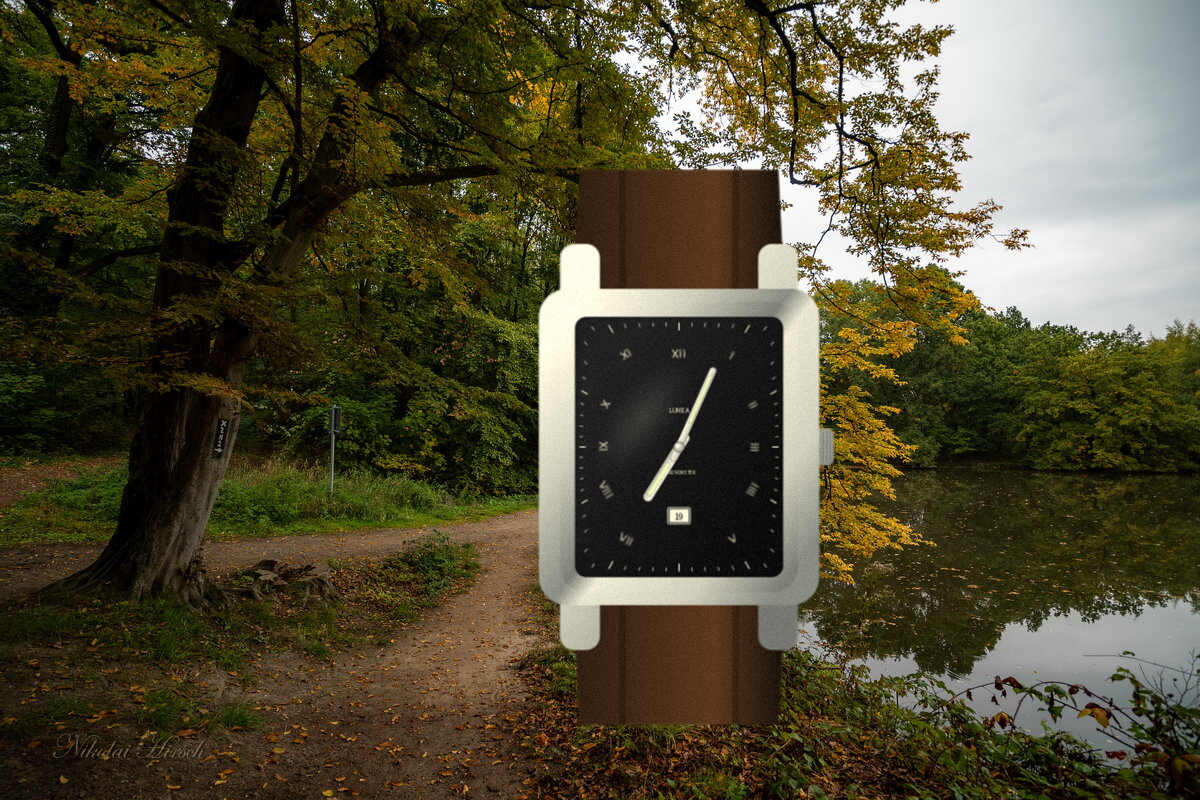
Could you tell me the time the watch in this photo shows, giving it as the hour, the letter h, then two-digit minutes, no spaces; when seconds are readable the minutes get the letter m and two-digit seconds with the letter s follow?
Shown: 7h04
